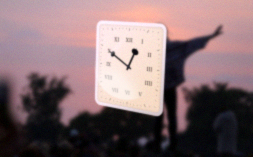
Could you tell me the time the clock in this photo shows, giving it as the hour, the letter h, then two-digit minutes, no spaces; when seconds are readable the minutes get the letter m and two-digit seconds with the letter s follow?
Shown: 12h50
